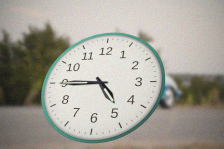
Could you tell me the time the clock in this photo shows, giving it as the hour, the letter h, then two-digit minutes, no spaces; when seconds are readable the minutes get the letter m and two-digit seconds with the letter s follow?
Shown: 4h45
